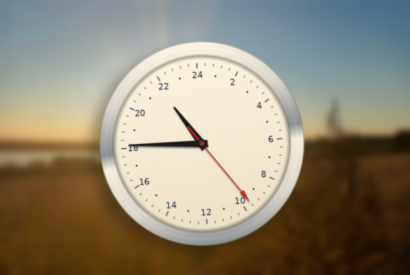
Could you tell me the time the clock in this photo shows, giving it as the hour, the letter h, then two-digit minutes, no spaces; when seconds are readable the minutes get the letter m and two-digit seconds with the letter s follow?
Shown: 21h45m24s
